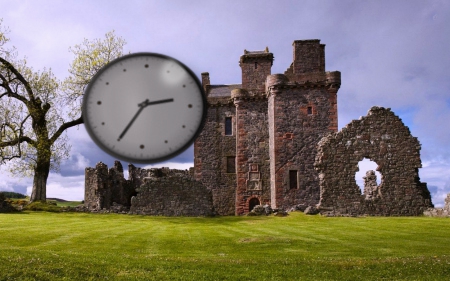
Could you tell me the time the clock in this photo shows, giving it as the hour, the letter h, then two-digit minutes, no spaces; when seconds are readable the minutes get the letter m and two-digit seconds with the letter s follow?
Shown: 2h35
